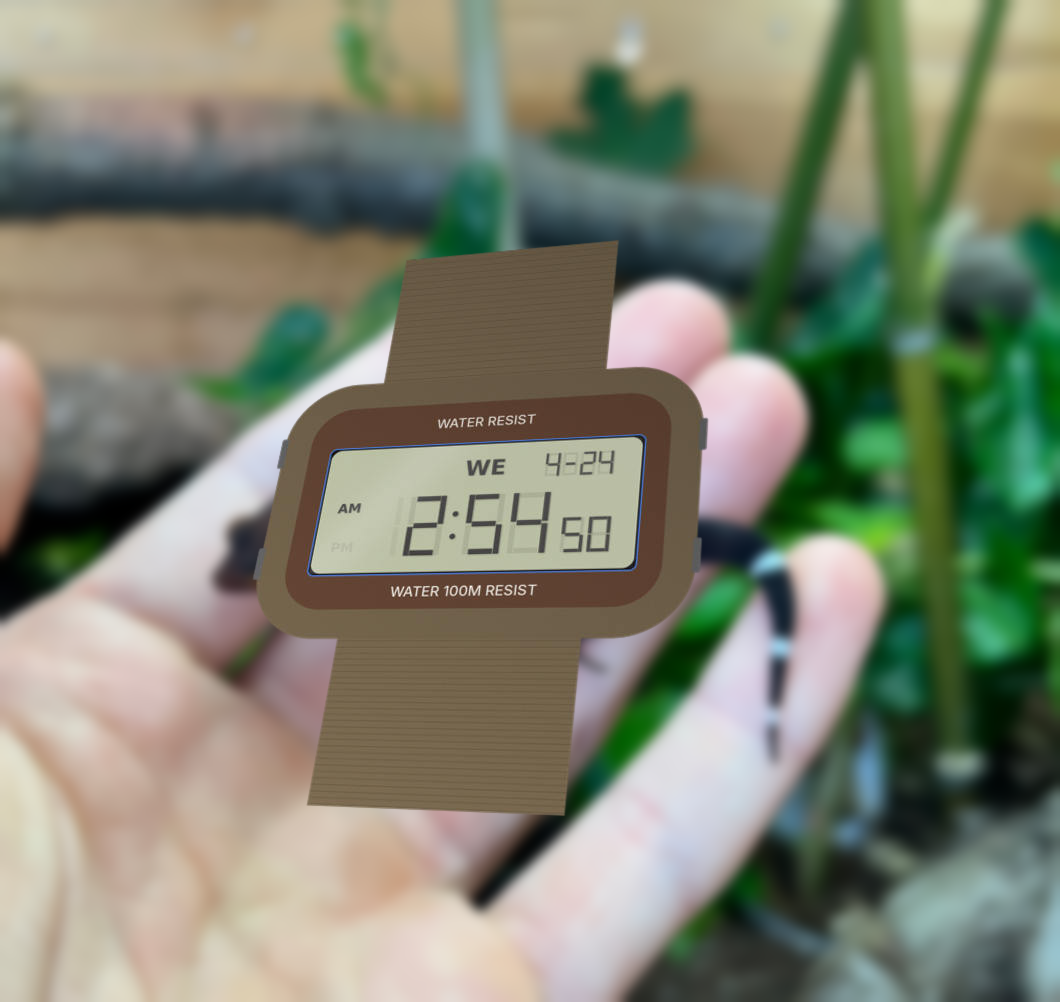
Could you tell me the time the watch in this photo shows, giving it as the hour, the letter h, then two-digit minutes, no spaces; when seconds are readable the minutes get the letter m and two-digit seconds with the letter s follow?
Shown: 2h54m50s
